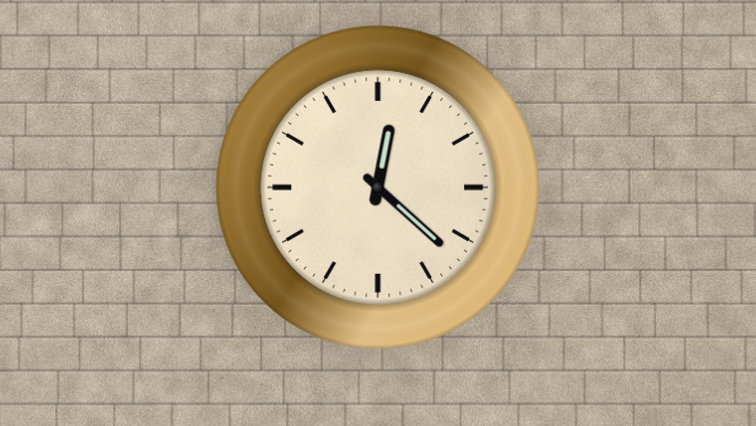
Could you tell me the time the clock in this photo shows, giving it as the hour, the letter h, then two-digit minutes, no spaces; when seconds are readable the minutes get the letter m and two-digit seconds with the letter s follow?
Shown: 12h22
